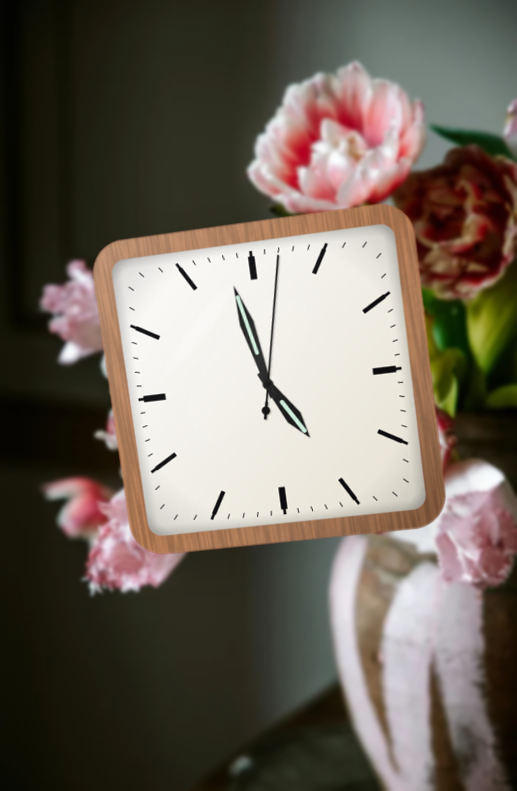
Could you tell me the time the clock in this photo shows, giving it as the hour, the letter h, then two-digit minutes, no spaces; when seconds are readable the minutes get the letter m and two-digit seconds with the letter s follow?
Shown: 4h58m02s
